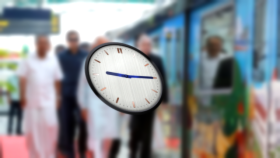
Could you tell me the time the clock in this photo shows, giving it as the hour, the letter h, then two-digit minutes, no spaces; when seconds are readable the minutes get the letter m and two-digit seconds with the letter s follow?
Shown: 9h15
